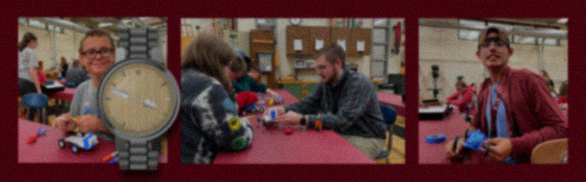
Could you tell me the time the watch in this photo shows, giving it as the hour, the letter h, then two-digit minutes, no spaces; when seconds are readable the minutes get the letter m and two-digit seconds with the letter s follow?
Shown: 3h48
